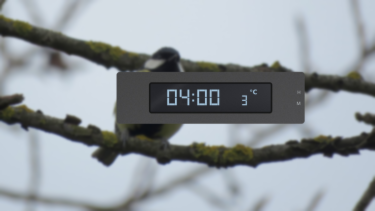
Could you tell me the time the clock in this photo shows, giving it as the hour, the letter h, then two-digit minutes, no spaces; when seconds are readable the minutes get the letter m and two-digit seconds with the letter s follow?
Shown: 4h00
